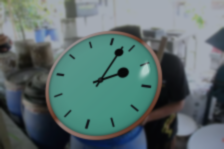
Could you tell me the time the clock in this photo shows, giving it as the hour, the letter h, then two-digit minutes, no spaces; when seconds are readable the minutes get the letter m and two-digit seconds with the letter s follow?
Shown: 2h03
